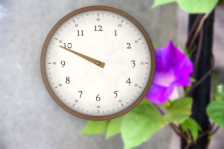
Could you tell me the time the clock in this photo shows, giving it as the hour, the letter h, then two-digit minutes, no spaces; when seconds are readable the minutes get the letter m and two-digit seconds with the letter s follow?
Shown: 9h49
